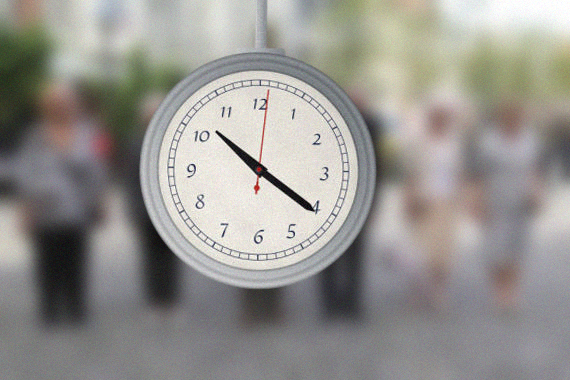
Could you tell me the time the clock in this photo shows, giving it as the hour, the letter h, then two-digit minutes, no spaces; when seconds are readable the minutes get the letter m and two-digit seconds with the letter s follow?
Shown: 10h21m01s
